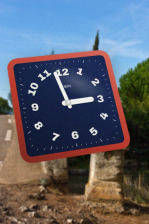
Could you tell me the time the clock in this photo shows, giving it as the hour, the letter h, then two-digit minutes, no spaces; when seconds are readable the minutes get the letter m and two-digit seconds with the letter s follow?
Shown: 2h58
